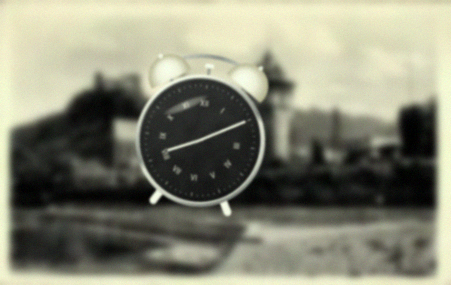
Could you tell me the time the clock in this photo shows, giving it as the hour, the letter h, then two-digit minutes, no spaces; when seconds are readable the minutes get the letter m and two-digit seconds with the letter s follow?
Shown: 8h10
